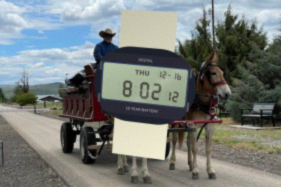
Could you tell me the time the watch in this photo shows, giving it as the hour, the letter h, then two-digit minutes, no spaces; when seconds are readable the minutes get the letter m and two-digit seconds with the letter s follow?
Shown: 8h02m12s
